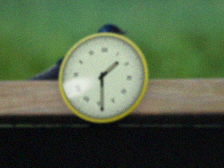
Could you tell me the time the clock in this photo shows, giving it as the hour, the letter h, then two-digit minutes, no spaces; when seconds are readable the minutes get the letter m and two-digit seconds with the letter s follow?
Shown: 1h29
